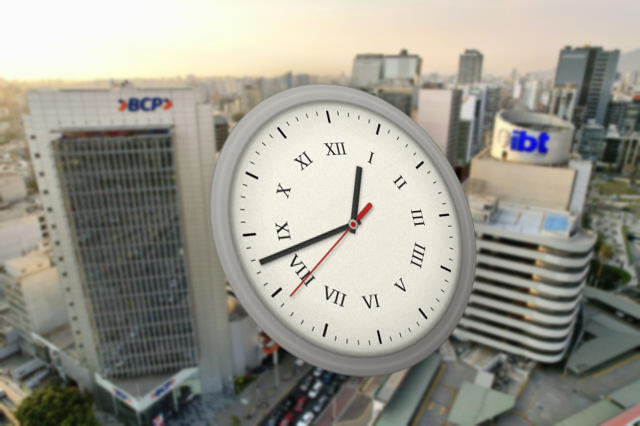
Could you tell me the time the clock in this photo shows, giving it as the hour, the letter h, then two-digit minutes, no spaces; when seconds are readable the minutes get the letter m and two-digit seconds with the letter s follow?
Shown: 12h42m39s
